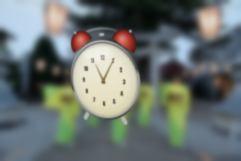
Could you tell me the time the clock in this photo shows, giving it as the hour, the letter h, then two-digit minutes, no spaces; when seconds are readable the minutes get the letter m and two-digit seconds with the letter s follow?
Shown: 11h05
